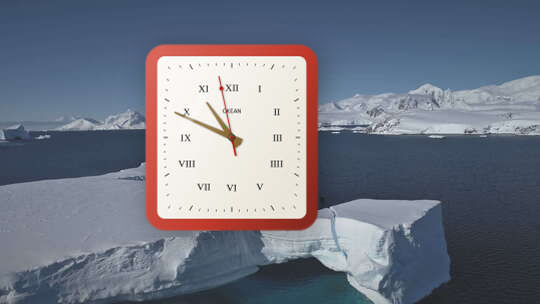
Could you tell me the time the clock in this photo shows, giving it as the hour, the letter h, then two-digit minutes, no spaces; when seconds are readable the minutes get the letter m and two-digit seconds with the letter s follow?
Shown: 10h48m58s
